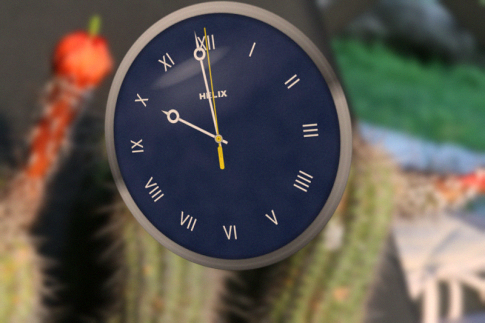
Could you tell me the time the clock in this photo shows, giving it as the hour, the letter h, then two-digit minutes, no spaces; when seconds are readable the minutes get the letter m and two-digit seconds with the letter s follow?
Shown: 9h59m00s
